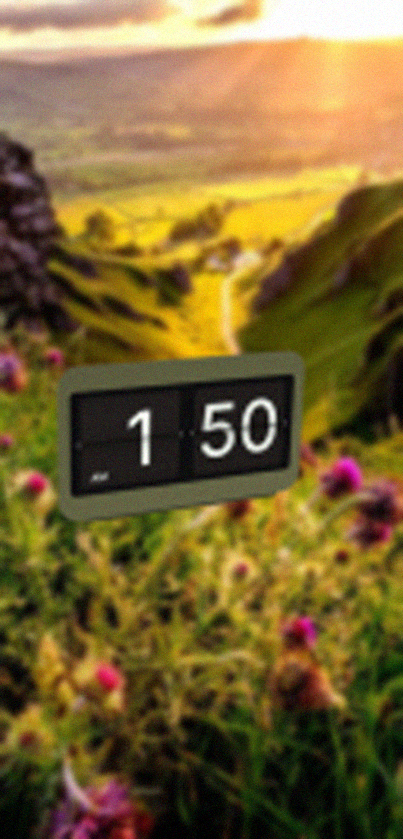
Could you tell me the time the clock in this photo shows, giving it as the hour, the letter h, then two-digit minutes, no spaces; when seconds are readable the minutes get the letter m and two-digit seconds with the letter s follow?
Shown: 1h50
